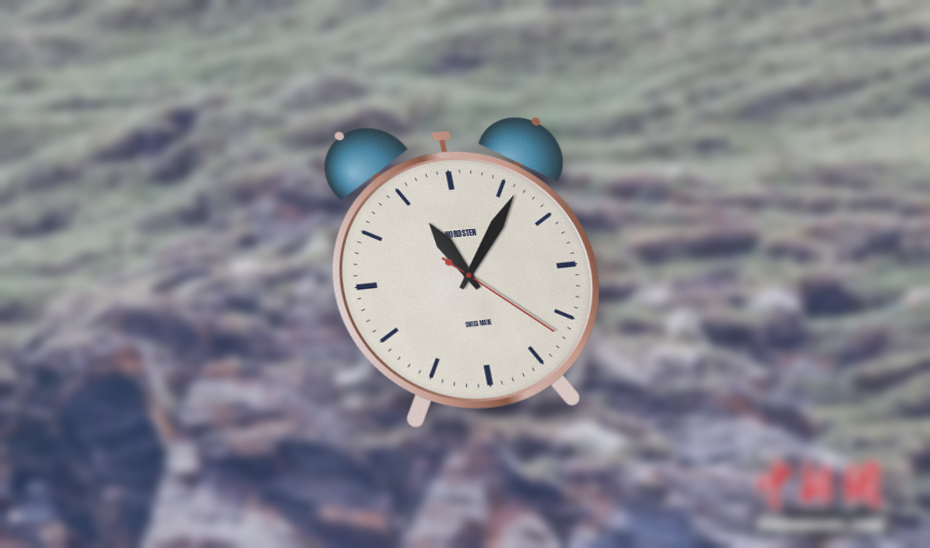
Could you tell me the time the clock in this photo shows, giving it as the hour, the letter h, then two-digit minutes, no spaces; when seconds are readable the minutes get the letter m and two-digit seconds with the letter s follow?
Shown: 11h06m22s
